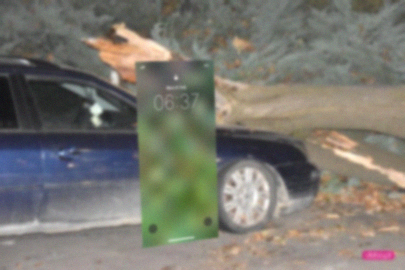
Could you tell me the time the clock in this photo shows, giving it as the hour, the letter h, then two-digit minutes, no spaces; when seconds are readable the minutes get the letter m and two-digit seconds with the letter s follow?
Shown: 6h37
